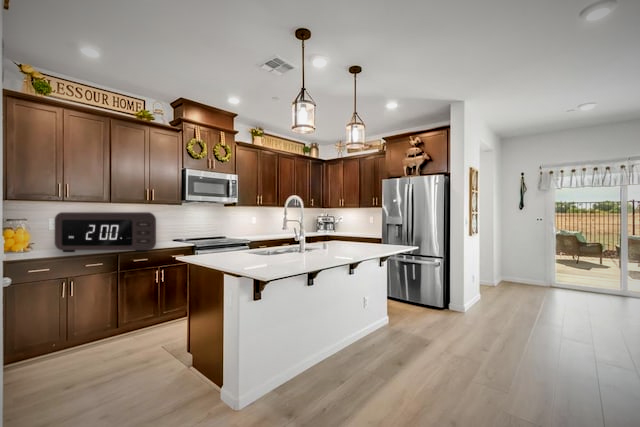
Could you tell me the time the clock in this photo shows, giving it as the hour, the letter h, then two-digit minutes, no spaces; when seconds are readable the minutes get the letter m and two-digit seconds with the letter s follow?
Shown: 2h00
